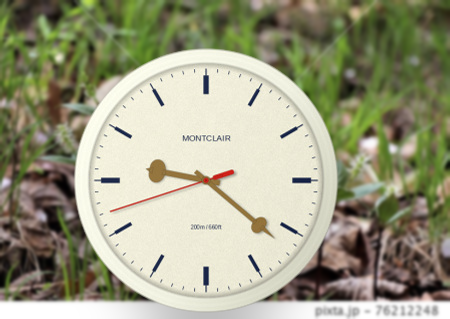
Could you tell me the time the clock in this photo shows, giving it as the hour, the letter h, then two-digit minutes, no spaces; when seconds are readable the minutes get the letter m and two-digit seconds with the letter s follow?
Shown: 9h21m42s
